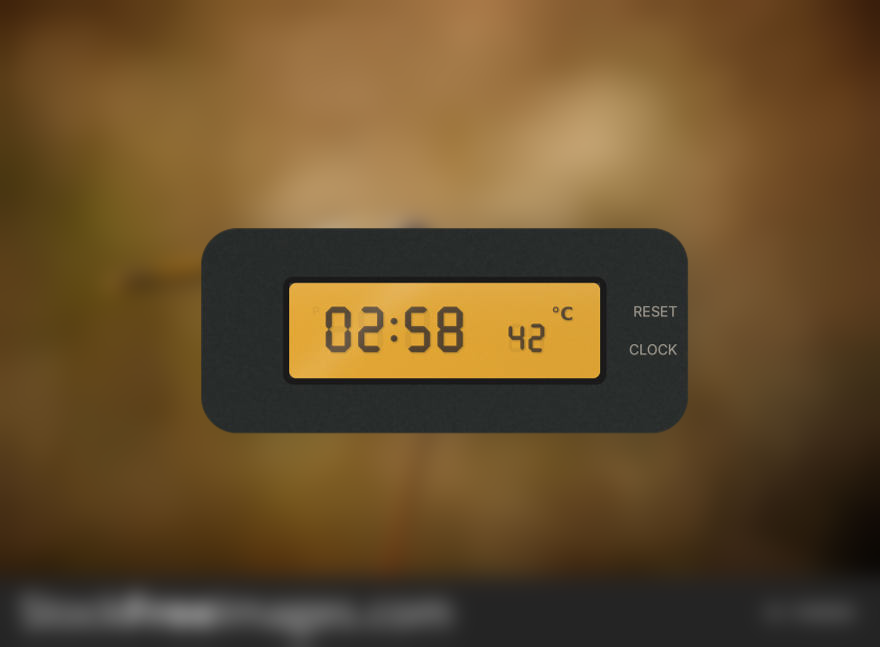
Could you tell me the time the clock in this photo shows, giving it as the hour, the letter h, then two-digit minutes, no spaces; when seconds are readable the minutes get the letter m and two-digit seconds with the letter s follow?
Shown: 2h58
